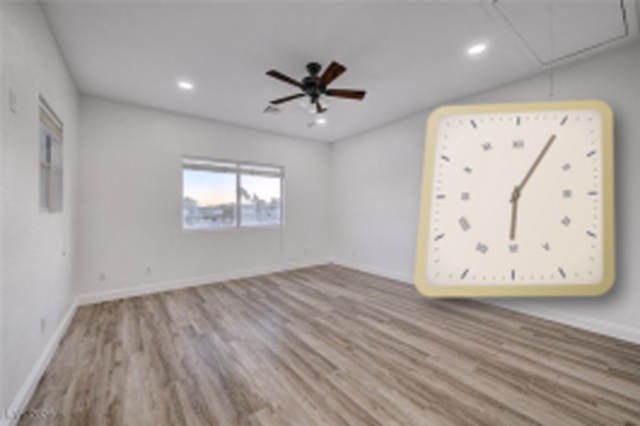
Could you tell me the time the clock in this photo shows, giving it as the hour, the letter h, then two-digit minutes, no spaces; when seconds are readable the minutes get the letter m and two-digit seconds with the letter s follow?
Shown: 6h05
